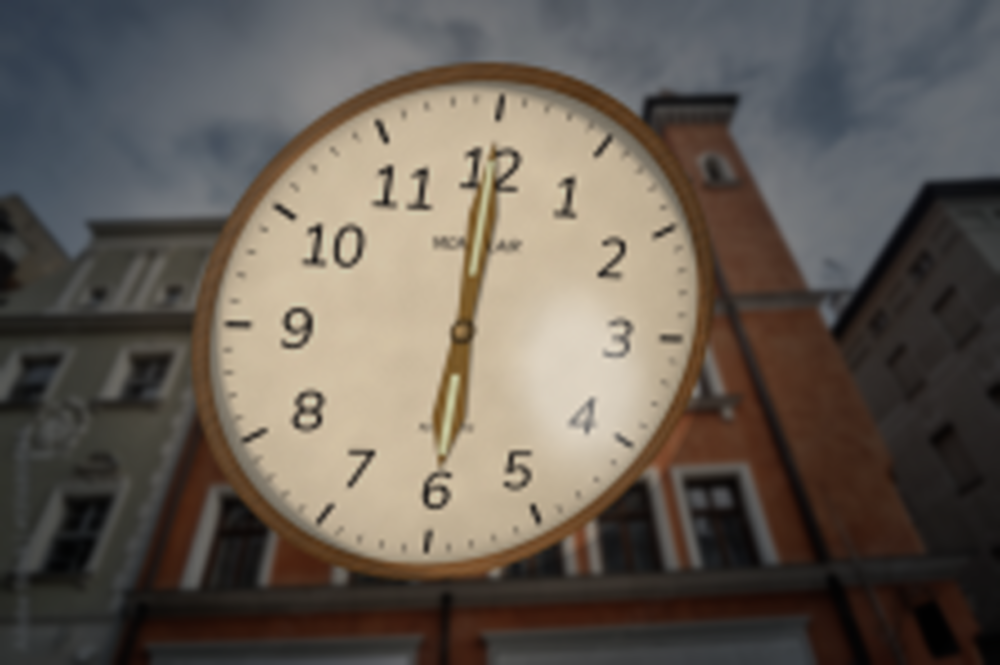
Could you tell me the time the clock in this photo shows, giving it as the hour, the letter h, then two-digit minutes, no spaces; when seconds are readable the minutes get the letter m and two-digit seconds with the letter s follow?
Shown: 6h00
